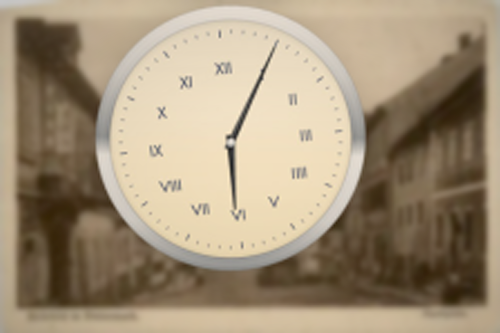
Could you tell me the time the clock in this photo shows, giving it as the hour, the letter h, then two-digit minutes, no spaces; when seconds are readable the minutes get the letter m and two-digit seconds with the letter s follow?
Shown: 6h05
